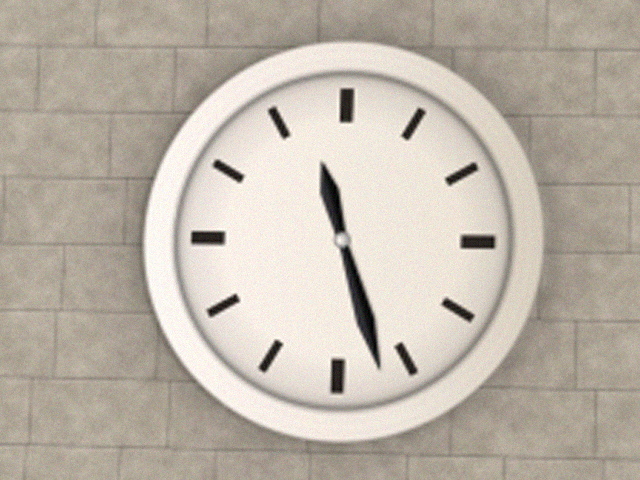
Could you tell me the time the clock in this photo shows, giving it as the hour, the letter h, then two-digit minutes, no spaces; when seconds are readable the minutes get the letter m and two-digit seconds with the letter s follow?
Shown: 11h27
